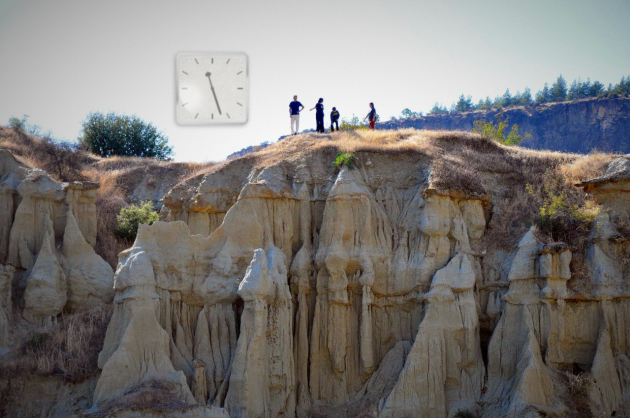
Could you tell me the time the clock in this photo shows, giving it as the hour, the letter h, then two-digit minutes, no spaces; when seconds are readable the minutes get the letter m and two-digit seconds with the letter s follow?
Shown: 11h27
